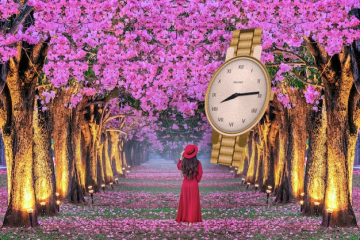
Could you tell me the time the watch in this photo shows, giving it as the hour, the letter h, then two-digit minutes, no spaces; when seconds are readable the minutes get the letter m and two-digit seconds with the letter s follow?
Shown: 8h14
